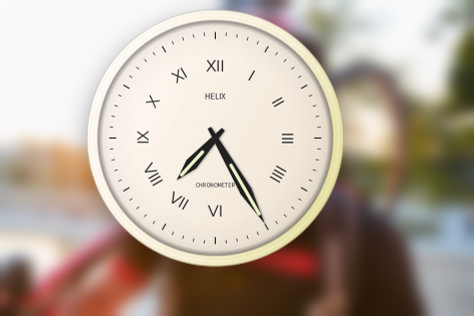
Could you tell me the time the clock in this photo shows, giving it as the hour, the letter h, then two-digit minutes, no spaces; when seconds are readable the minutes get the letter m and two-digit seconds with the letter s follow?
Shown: 7h25
